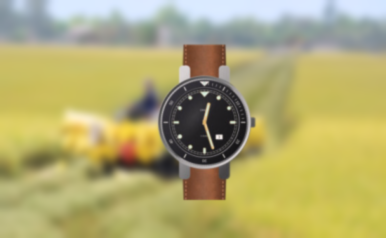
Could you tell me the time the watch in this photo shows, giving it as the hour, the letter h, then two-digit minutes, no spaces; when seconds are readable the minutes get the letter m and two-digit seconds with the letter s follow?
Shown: 12h27
